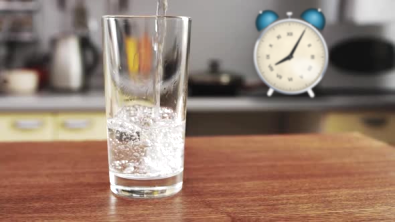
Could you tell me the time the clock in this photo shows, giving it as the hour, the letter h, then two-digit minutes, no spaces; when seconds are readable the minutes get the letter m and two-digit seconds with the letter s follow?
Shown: 8h05
